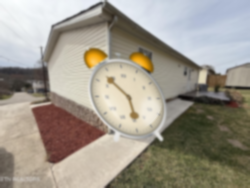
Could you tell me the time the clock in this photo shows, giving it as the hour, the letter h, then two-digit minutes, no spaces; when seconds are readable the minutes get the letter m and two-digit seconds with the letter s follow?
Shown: 5h53
